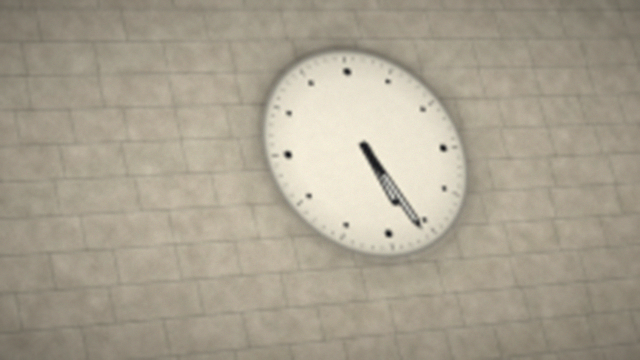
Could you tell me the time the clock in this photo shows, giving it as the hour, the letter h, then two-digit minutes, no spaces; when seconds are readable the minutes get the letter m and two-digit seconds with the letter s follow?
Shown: 5h26
